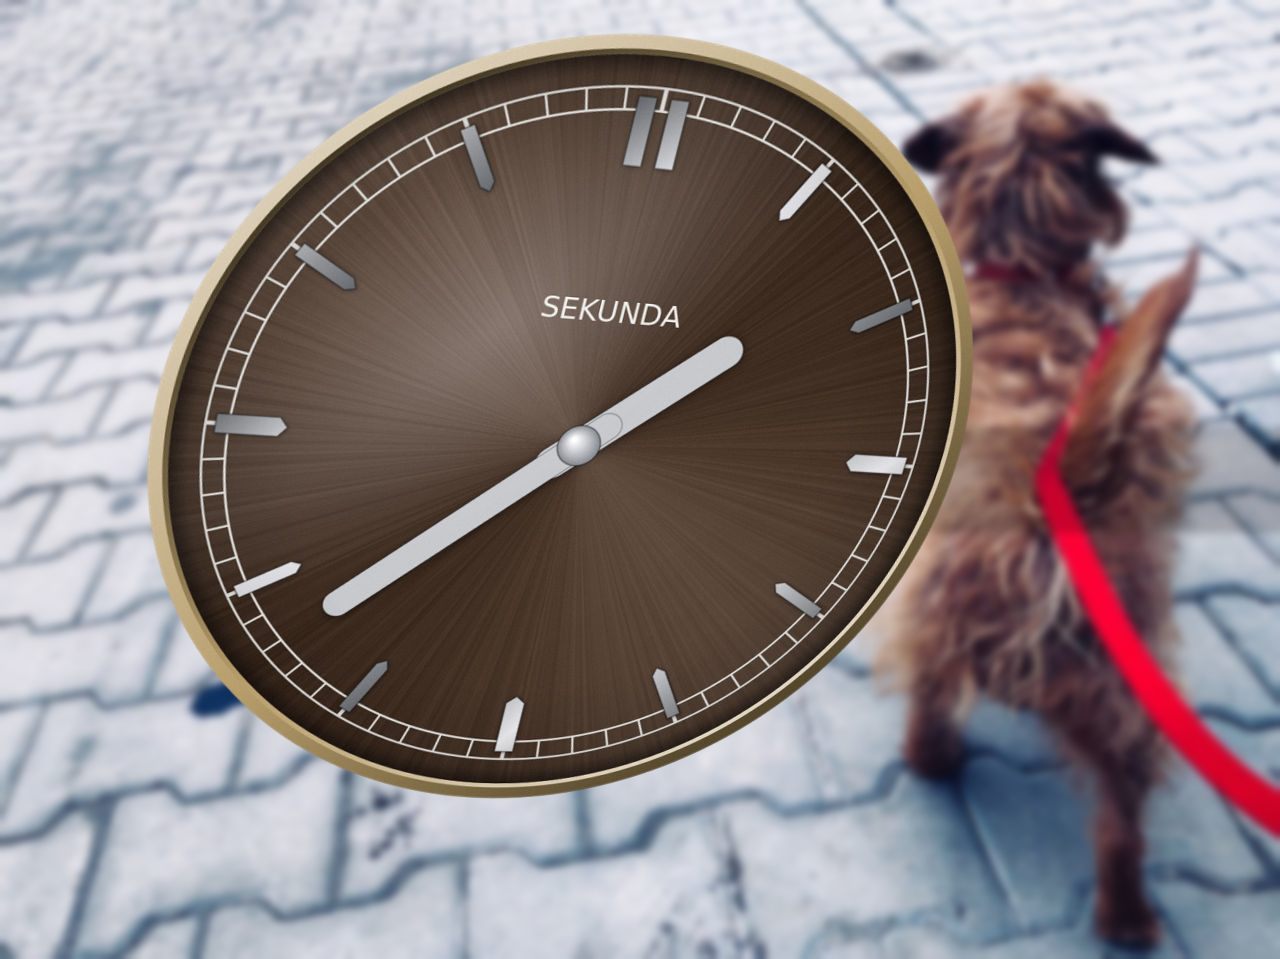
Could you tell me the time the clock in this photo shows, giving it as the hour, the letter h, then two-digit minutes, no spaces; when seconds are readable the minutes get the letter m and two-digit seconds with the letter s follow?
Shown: 1h38
